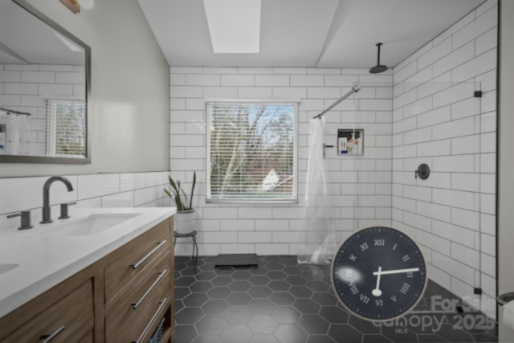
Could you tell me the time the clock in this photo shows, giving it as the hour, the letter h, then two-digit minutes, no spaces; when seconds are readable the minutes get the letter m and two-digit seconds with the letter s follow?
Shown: 6h14
